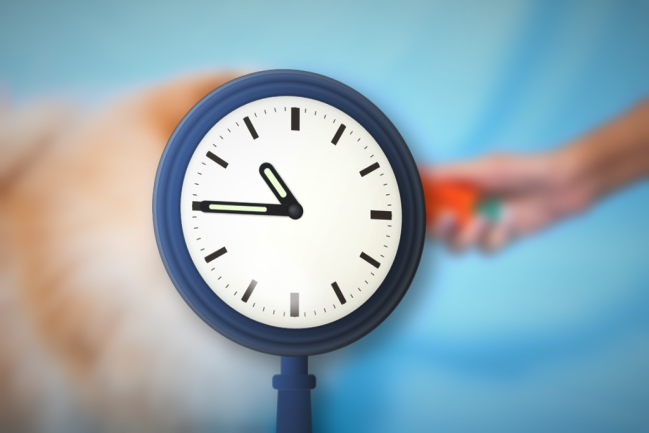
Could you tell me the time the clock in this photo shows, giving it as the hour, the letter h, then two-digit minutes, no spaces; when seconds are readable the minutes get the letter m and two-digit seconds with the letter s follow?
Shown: 10h45
